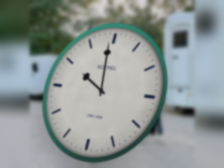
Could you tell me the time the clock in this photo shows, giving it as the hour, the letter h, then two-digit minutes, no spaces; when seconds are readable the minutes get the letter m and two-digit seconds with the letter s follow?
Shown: 9h59
